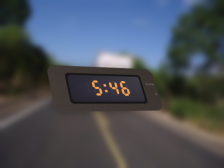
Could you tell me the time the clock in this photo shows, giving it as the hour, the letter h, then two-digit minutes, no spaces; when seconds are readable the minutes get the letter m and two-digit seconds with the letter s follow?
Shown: 5h46
